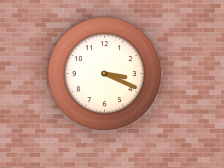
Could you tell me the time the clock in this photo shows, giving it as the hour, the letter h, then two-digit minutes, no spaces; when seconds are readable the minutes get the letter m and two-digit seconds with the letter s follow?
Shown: 3h19
